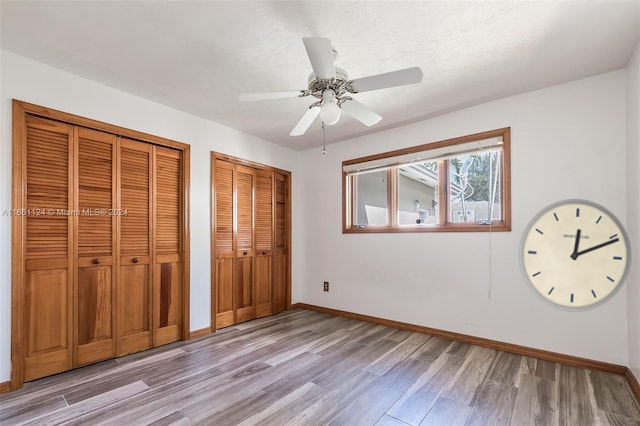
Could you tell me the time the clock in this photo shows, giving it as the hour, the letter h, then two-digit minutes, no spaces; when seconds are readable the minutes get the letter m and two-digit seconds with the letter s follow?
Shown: 12h11
